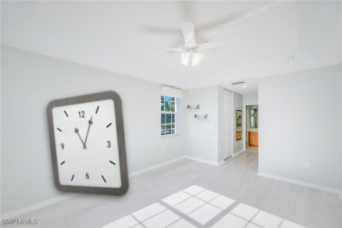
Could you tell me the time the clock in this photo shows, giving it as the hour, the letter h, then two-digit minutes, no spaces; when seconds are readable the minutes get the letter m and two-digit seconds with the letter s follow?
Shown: 11h04
